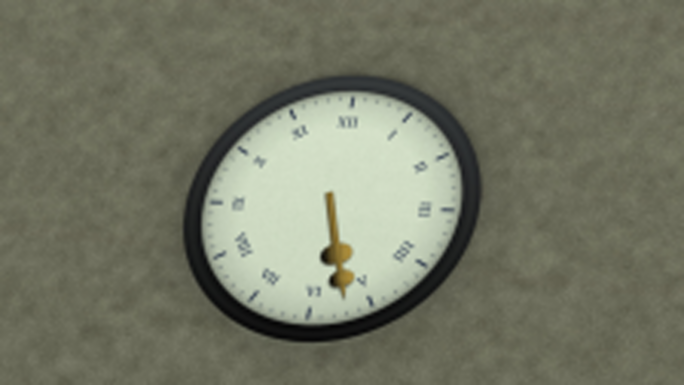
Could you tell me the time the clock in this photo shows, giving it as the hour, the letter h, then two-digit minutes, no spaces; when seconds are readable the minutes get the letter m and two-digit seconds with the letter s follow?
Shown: 5h27
